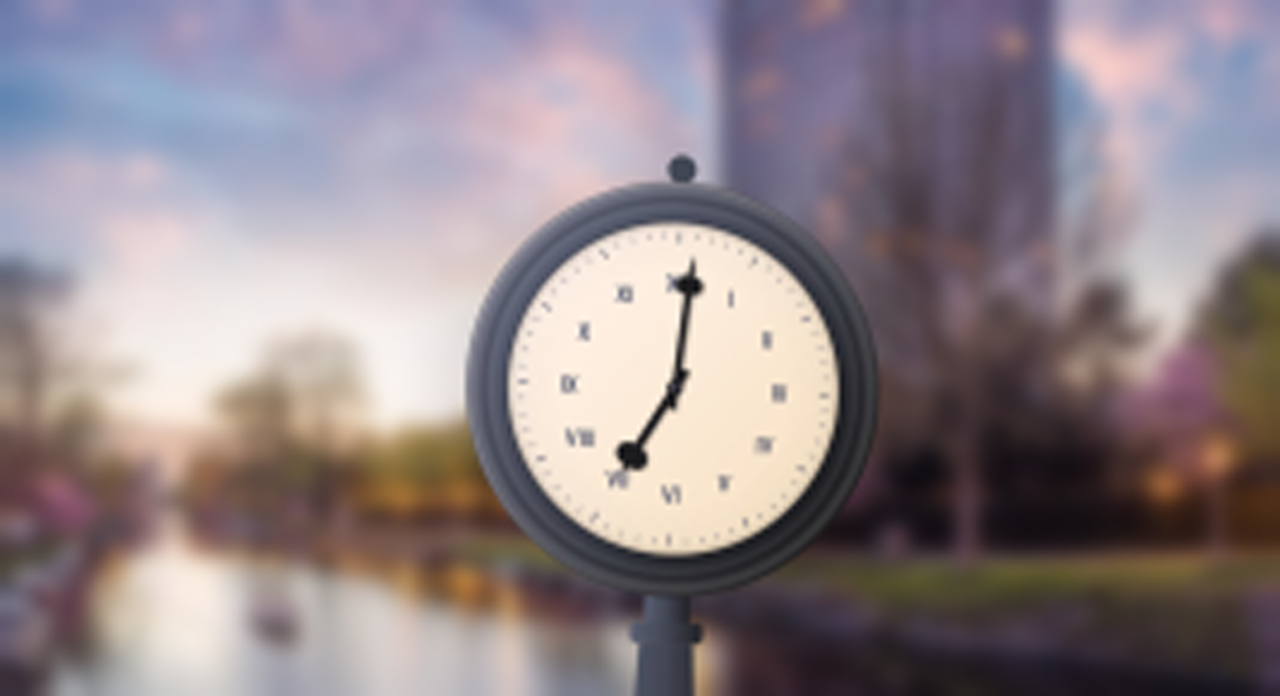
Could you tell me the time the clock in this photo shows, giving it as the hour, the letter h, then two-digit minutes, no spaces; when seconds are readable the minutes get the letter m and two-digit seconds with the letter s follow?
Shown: 7h01
